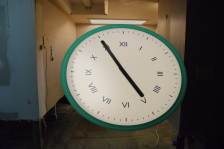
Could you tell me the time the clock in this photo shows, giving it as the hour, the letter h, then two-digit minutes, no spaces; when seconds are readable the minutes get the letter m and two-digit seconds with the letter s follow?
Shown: 4h55
